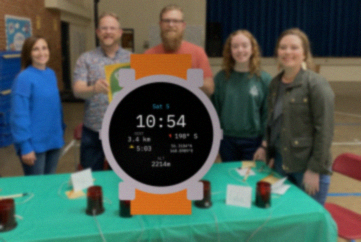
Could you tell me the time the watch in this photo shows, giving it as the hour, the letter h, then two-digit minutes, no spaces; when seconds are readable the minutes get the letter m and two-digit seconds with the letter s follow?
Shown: 10h54
